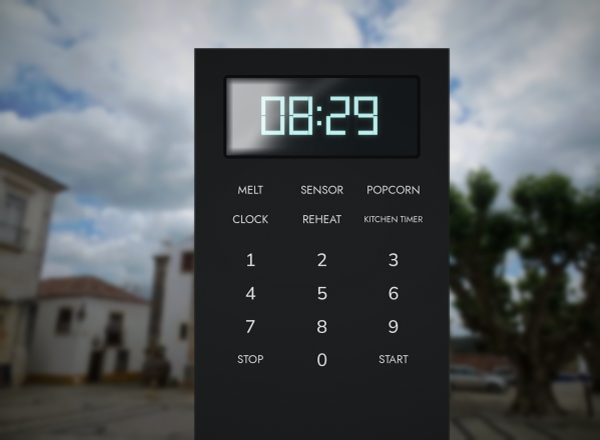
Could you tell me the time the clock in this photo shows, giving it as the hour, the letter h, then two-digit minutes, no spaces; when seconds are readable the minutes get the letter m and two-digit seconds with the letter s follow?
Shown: 8h29
